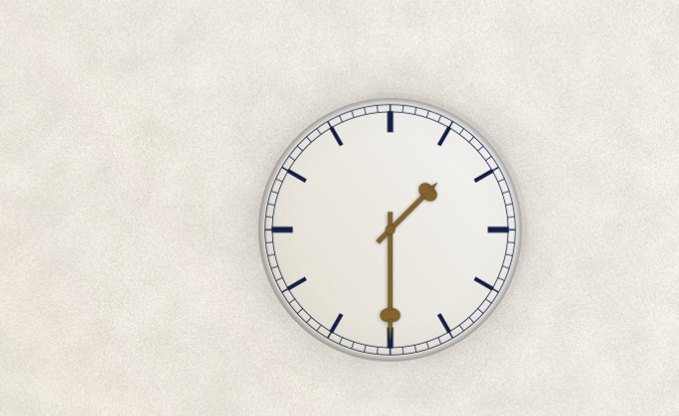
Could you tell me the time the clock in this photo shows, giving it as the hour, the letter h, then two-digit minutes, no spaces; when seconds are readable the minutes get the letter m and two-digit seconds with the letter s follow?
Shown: 1h30
